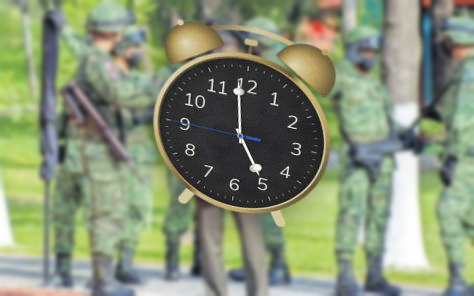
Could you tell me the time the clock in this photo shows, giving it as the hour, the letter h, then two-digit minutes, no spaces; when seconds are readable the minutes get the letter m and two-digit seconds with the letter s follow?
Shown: 4h58m45s
